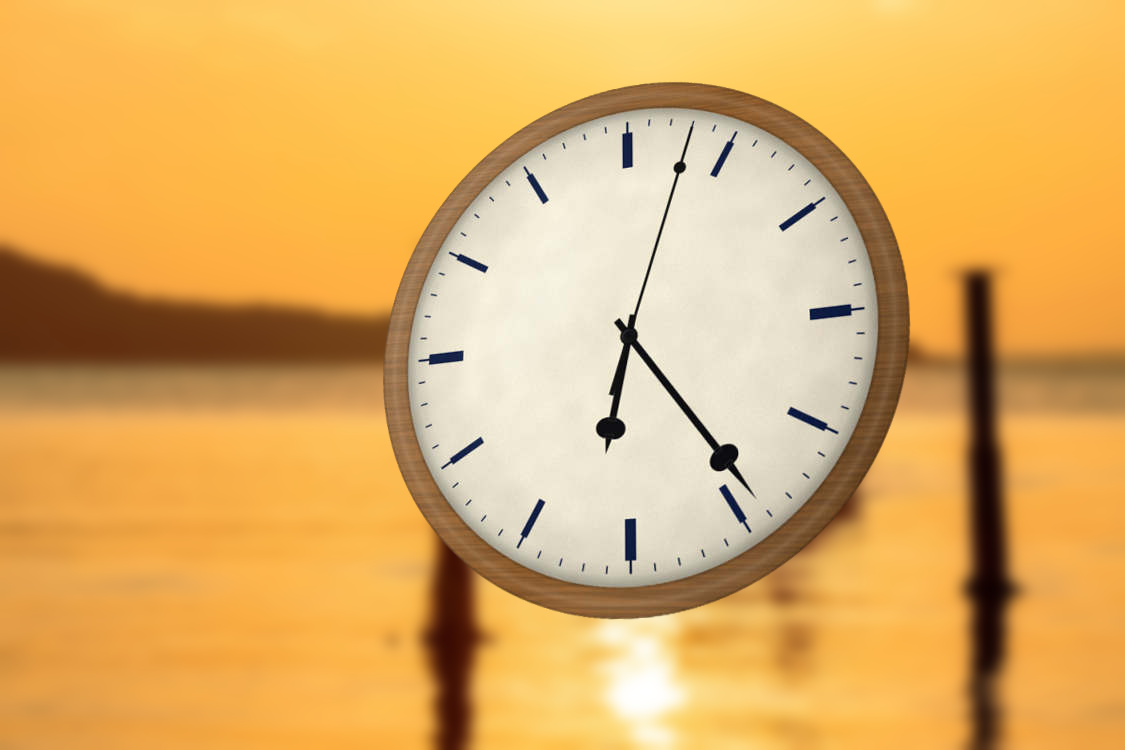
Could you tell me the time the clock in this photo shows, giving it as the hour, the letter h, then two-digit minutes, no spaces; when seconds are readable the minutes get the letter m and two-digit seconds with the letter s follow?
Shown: 6h24m03s
